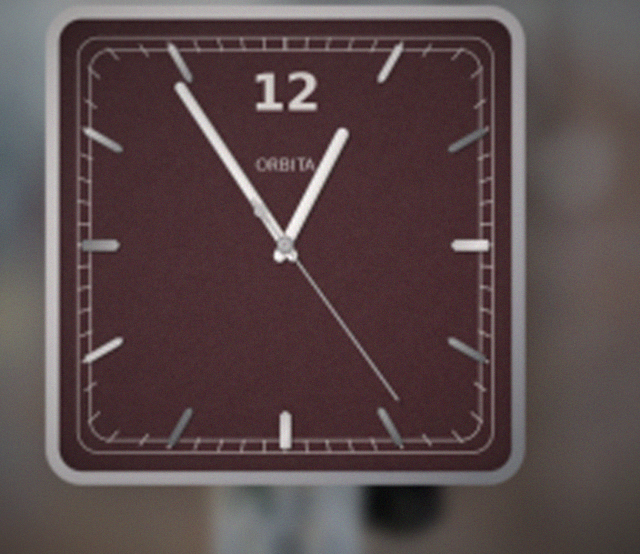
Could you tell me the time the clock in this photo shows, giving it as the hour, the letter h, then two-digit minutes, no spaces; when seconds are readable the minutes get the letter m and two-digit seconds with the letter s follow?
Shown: 12h54m24s
